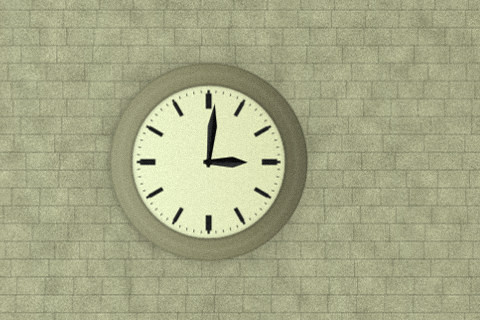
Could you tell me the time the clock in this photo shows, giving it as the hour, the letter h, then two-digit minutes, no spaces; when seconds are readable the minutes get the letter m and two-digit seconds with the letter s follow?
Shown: 3h01
